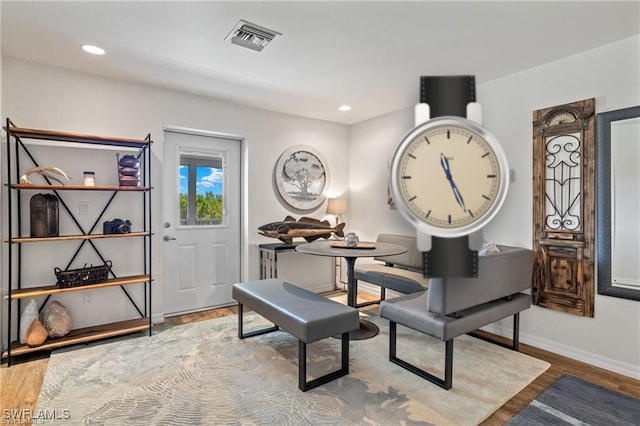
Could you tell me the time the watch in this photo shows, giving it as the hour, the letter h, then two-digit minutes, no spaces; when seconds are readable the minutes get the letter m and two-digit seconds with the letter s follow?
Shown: 11h26
